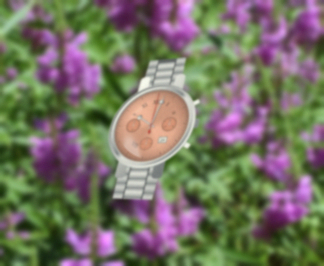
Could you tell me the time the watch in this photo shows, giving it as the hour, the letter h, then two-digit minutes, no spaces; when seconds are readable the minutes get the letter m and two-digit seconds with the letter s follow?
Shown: 10h02
